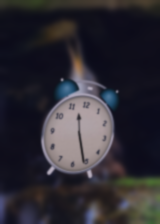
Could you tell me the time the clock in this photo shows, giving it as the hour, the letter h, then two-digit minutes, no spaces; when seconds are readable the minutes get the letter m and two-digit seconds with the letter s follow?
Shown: 11h26
